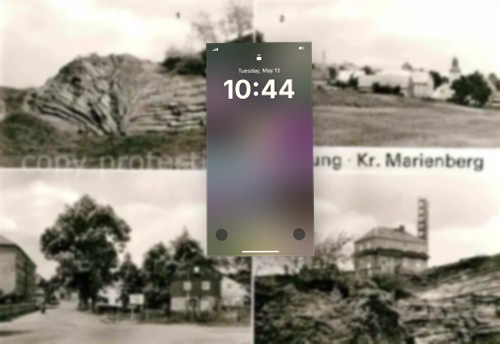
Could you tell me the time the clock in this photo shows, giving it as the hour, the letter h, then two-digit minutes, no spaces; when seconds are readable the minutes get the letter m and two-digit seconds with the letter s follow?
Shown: 10h44
